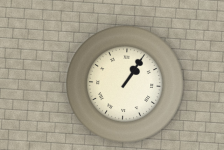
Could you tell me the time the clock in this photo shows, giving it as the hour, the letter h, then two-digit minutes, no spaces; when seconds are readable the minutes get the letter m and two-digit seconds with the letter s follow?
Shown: 1h05
